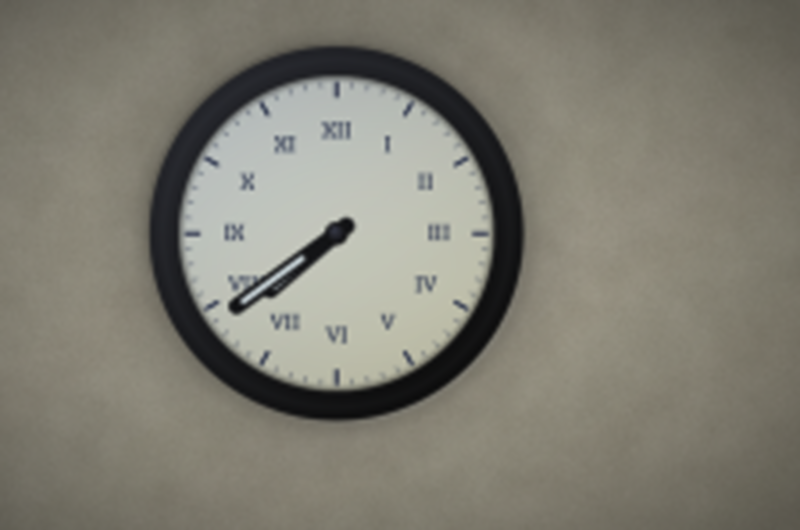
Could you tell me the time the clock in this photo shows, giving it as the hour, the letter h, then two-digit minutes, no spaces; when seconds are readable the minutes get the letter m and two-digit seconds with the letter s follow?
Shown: 7h39
